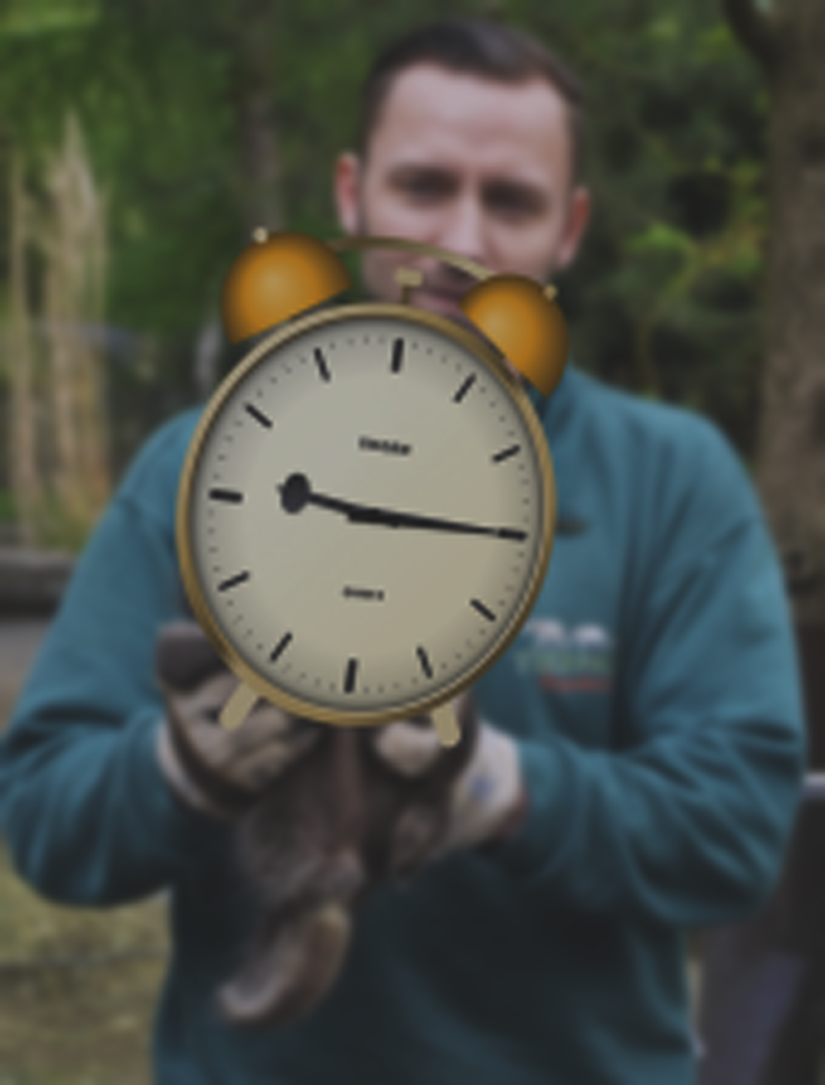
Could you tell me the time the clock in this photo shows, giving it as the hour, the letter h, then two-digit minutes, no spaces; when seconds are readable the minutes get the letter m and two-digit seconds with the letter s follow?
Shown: 9h15
